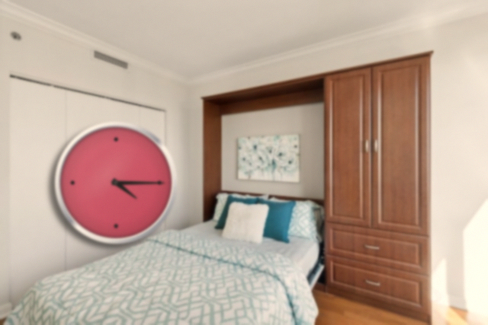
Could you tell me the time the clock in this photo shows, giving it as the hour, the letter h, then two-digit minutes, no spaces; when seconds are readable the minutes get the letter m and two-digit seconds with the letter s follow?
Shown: 4h15
